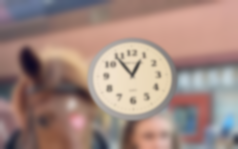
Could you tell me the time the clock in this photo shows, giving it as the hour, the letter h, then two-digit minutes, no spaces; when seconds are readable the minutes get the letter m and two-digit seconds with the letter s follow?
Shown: 12h54
